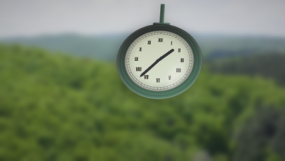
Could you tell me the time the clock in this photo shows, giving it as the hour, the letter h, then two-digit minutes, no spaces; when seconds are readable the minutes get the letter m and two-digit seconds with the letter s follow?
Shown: 1h37
